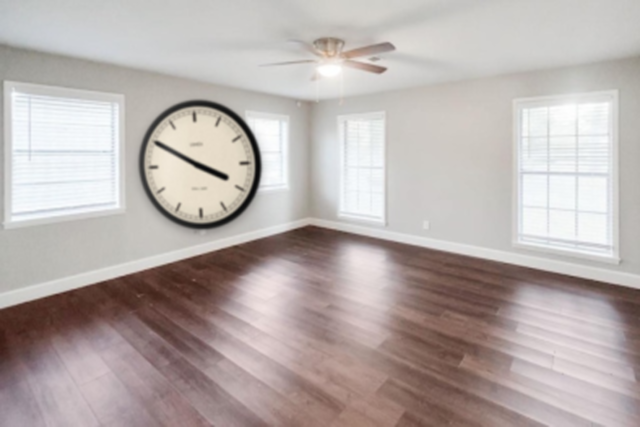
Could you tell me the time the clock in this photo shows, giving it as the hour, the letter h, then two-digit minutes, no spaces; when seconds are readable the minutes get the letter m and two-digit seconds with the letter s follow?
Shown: 3h50
